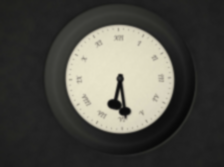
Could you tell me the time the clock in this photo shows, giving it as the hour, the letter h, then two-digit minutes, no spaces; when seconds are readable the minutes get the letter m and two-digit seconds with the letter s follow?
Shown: 6h29
